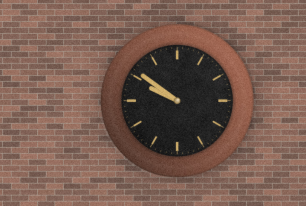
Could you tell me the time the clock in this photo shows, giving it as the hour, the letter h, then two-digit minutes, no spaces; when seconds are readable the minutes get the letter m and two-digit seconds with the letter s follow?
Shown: 9h51
